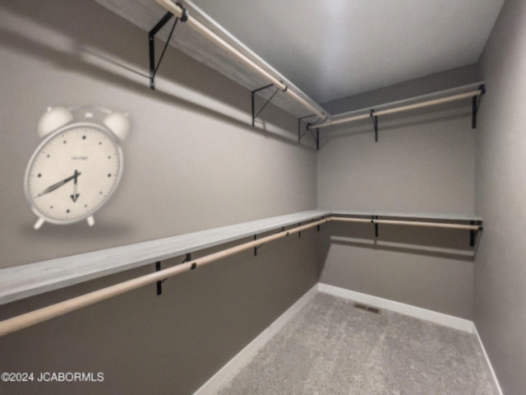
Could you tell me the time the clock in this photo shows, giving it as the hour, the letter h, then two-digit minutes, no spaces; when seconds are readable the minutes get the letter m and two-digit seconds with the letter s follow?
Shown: 5h40
